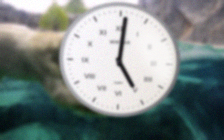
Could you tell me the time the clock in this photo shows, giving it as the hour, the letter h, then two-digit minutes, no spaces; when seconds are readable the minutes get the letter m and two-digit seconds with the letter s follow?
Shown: 5h01
